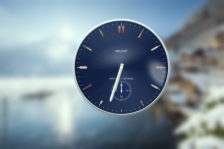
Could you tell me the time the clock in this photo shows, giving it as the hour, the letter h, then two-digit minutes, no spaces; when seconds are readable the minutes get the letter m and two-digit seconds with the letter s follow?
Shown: 6h33
